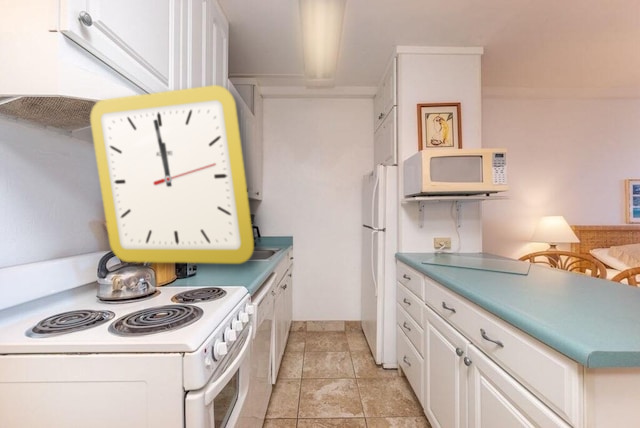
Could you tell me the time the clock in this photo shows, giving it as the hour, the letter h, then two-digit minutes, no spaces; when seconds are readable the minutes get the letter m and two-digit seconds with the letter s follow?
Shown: 11h59m13s
